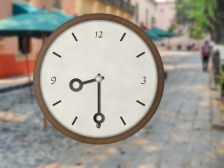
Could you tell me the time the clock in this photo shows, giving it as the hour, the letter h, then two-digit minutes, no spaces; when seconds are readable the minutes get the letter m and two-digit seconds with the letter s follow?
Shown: 8h30
